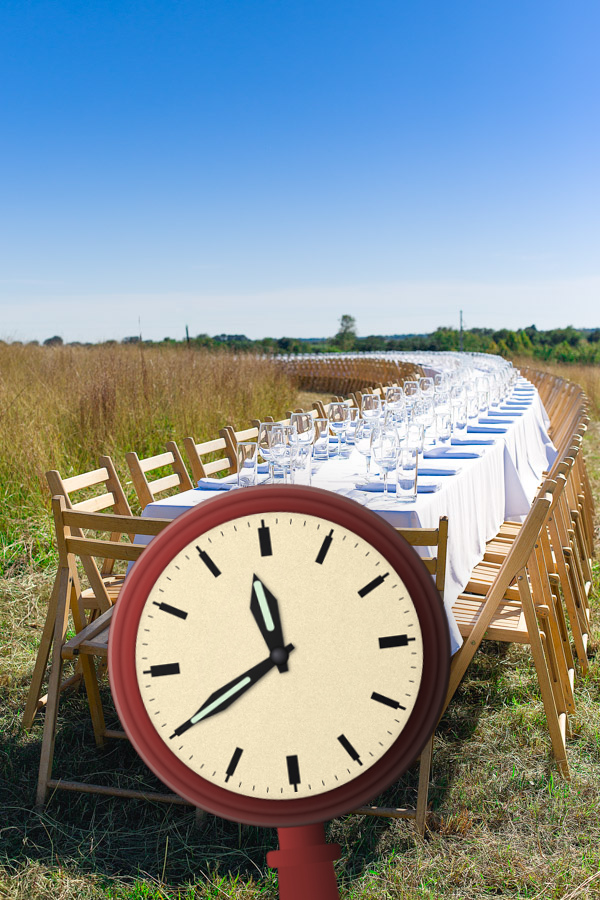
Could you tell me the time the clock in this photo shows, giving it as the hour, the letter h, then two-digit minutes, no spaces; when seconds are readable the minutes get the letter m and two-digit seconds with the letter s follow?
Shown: 11h40
